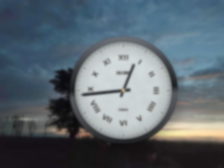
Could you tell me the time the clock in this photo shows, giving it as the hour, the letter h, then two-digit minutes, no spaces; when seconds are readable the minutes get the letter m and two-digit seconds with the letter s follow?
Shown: 12h44
